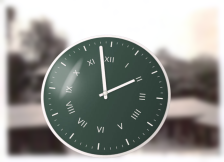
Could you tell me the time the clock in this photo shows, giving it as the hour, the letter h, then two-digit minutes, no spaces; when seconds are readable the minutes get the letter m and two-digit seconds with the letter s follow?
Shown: 1h58
